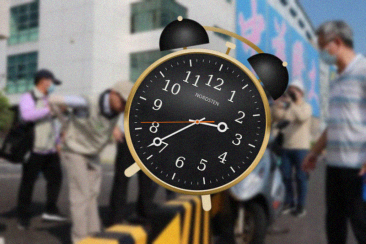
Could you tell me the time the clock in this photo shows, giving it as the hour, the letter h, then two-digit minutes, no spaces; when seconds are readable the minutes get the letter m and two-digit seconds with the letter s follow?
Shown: 2h36m41s
